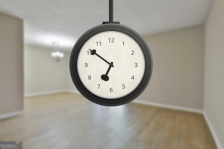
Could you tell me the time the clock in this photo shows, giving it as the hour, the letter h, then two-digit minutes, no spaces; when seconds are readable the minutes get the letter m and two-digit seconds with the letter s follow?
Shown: 6h51
